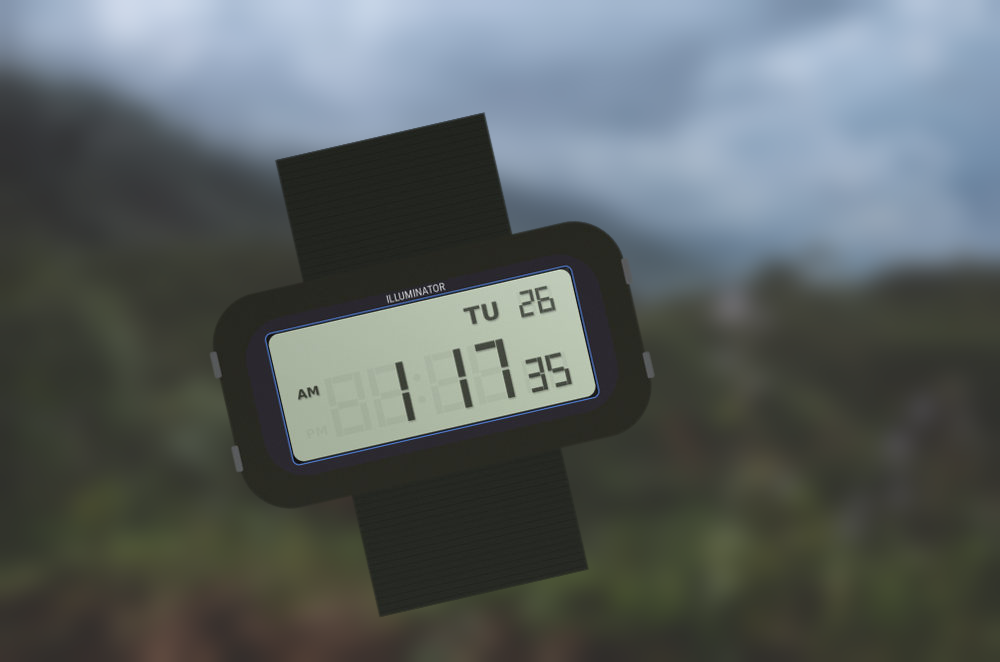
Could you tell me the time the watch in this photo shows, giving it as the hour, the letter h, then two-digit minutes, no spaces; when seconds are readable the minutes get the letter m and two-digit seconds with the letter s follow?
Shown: 1h17m35s
